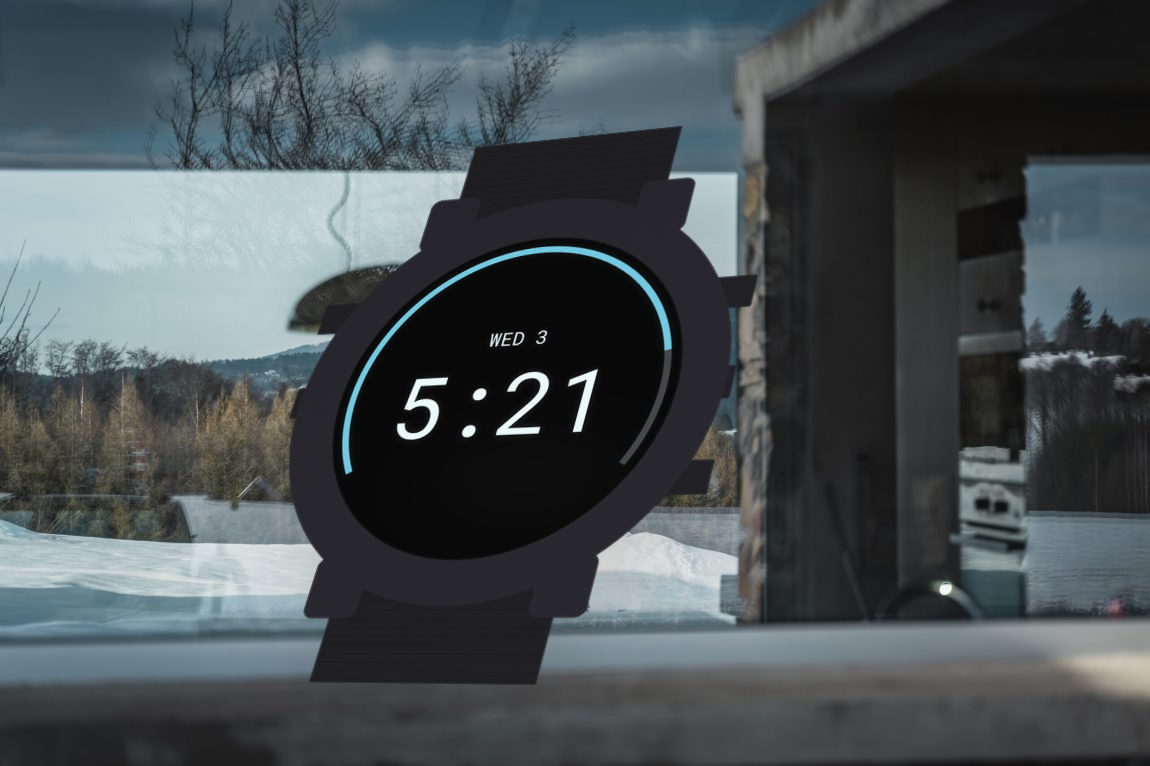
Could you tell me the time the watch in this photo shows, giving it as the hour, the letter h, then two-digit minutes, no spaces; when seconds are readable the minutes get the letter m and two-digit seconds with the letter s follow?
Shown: 5h21
